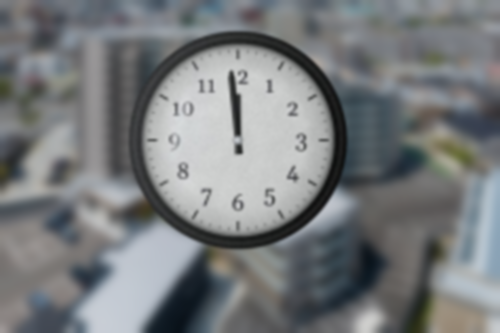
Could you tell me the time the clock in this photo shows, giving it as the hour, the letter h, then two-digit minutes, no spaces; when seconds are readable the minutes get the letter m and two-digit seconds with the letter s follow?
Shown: 11h59
